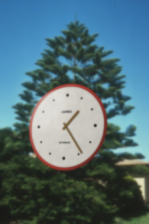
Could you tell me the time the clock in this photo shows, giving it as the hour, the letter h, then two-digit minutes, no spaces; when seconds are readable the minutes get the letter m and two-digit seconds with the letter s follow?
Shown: 1h24
